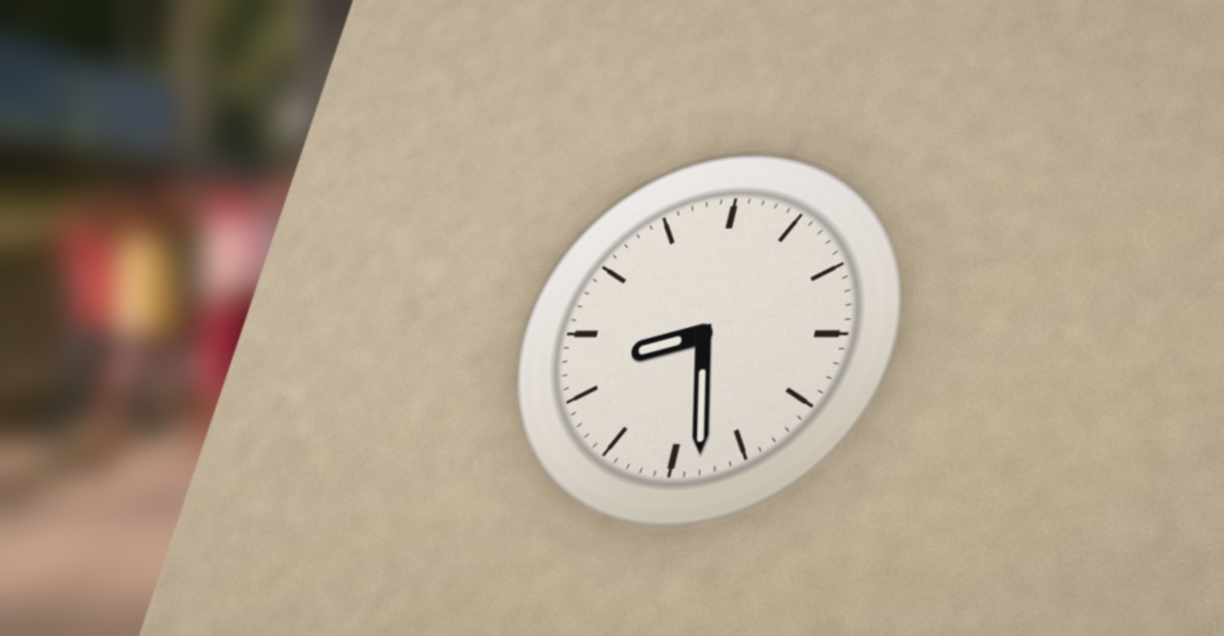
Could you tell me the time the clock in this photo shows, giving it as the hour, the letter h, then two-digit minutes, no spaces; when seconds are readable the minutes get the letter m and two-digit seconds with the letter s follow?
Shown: 8h28
